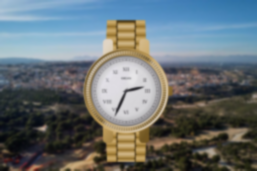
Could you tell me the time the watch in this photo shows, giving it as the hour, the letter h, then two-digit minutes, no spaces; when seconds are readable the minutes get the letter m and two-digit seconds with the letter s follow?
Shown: 2h34
